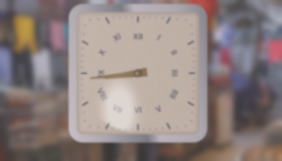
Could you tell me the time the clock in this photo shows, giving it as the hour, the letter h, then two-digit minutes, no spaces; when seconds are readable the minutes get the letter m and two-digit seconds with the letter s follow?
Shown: 8h44
